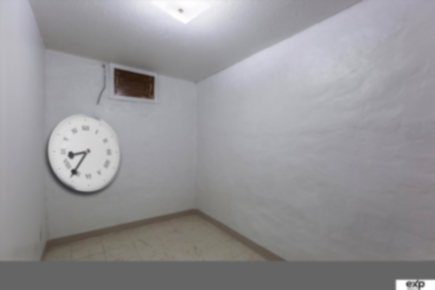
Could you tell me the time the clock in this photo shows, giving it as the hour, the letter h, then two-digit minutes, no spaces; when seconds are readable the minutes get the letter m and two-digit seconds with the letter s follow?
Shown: 8h36
